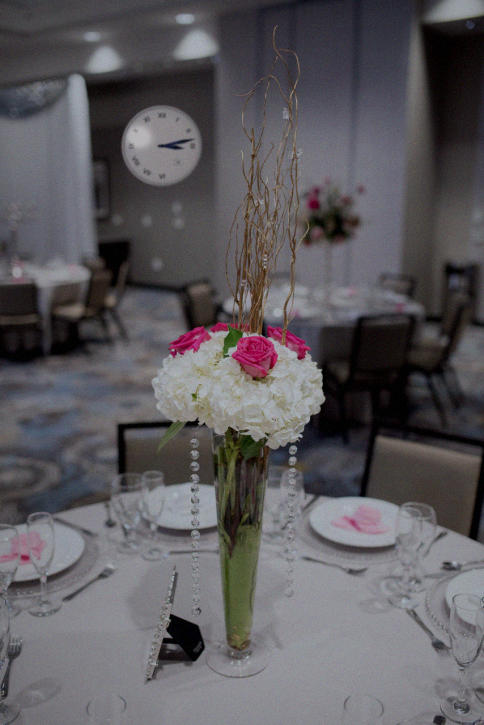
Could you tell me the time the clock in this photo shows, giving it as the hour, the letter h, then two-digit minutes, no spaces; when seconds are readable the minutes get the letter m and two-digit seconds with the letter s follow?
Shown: 3h13
